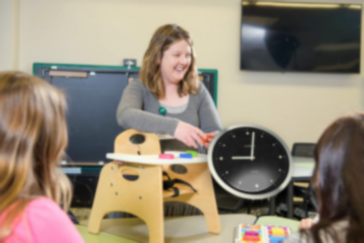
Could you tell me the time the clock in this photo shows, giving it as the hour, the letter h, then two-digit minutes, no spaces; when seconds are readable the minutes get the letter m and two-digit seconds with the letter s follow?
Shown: 9h02
